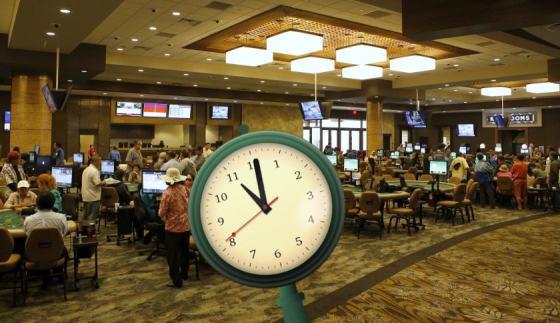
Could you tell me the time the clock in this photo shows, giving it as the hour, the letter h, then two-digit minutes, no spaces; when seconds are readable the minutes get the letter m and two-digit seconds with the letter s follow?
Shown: 11h00m41s
